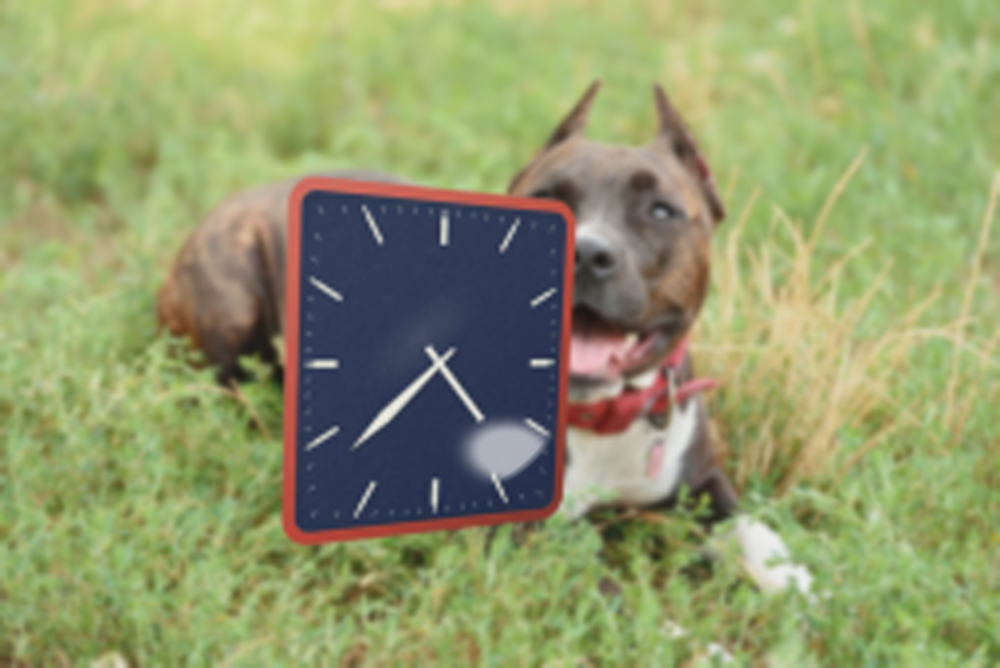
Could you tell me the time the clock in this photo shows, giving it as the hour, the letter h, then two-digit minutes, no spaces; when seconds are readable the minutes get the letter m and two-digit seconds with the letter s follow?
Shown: 4h38
